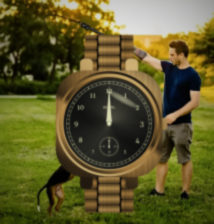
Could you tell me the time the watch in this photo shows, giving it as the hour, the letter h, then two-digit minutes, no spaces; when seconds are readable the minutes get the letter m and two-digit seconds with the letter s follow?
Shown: 12h00
